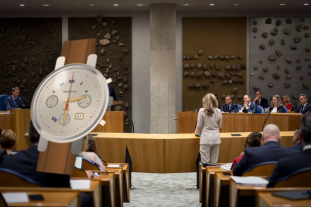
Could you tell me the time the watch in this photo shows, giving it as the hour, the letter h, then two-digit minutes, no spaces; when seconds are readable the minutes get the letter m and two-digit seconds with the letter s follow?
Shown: 2h30
